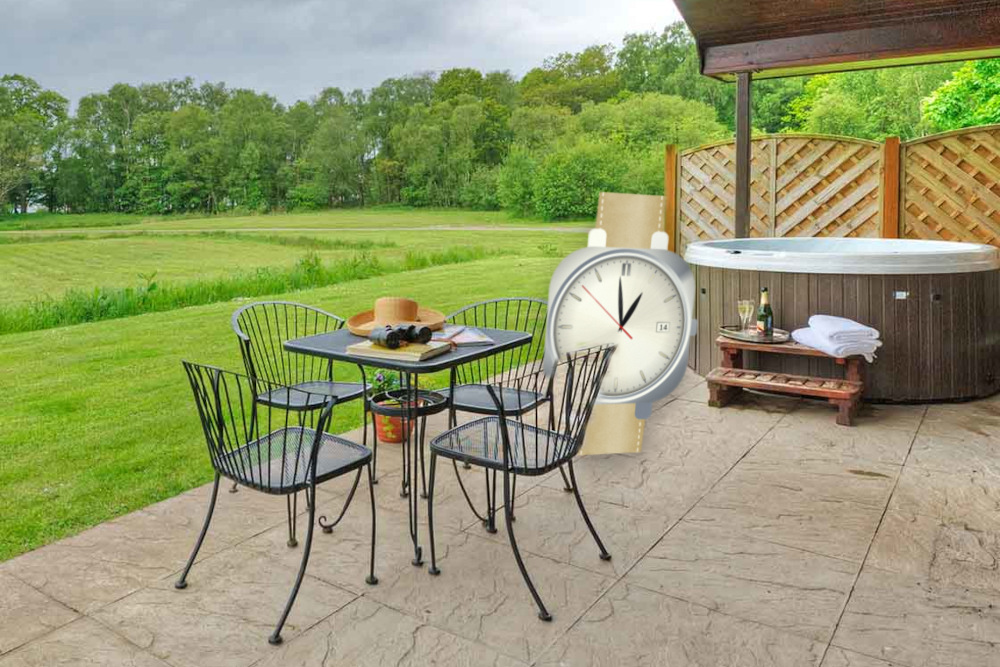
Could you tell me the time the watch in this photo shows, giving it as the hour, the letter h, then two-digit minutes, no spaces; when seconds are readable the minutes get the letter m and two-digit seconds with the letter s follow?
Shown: 12h58m52s
